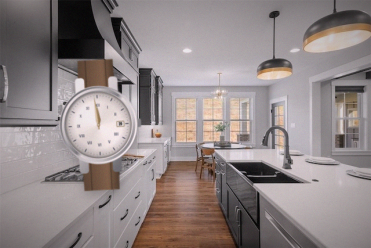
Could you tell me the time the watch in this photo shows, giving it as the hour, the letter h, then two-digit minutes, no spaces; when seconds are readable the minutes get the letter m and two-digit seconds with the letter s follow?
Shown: 11h59
